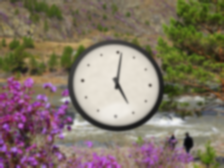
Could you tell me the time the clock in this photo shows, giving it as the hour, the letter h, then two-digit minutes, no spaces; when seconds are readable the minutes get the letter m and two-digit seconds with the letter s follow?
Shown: 5h01
